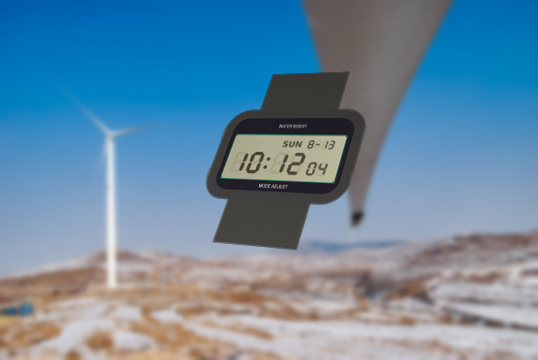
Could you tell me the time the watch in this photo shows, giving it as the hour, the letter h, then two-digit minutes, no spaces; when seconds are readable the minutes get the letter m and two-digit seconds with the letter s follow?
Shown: 10h12m04s
